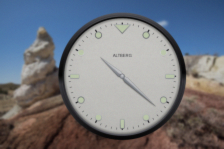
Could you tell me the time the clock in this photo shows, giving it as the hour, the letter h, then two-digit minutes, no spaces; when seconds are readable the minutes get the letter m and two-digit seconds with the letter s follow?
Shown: 10h22
